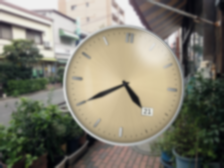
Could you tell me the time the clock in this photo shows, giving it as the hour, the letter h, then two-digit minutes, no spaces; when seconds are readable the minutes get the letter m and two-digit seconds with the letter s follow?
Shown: 4h40
